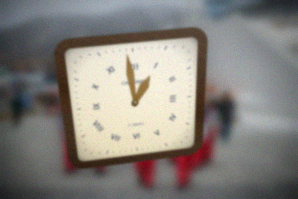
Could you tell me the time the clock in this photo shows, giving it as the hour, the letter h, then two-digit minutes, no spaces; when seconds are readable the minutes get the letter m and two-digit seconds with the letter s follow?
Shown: 12h59
